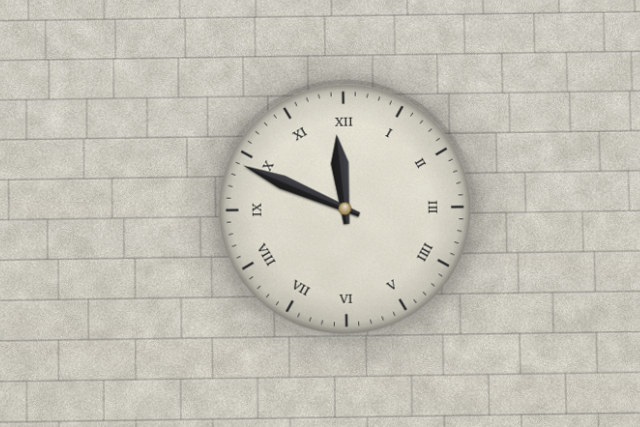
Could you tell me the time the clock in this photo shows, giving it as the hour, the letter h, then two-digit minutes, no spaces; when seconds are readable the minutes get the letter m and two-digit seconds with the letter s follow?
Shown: 11h49
